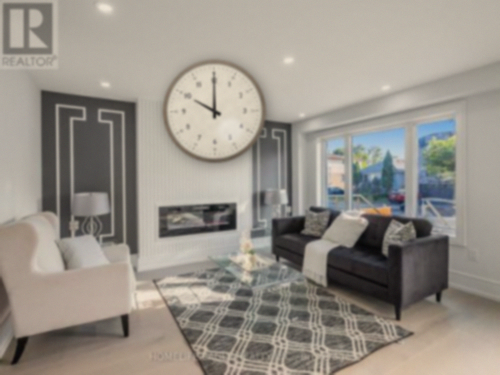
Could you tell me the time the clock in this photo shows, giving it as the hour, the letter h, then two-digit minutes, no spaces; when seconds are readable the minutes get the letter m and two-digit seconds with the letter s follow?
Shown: 10h00
